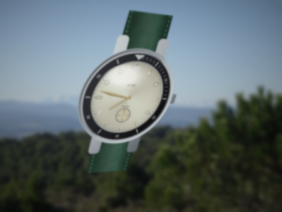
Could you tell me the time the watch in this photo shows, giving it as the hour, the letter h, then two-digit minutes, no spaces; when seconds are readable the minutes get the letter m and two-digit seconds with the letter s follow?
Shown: 7h47
